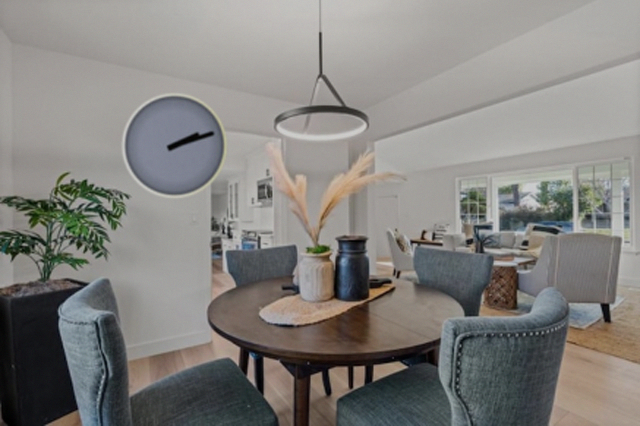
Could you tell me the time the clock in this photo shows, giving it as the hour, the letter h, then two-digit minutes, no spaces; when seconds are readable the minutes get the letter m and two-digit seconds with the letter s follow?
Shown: 2h12
